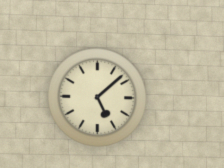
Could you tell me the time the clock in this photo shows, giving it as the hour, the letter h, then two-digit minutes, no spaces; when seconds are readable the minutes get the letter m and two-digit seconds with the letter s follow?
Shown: 5h08
